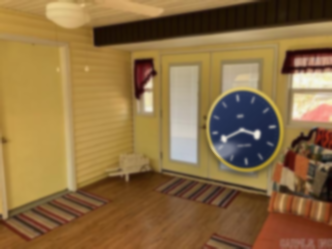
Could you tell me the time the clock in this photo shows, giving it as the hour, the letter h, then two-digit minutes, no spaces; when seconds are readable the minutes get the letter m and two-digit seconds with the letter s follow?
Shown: 3h42
